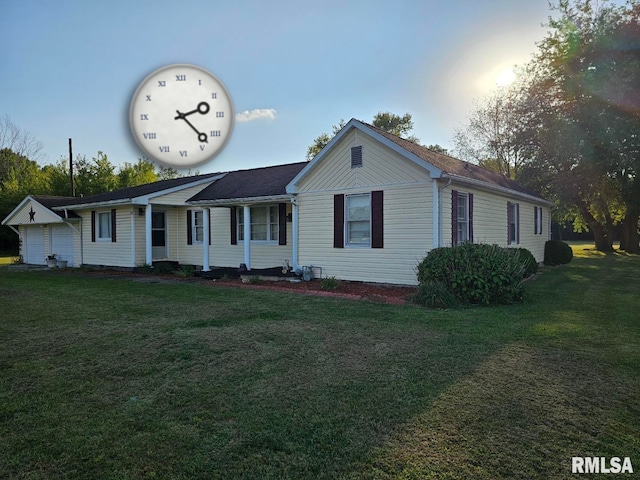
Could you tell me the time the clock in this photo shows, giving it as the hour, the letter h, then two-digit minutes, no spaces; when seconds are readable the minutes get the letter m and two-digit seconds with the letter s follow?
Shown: 2h23
